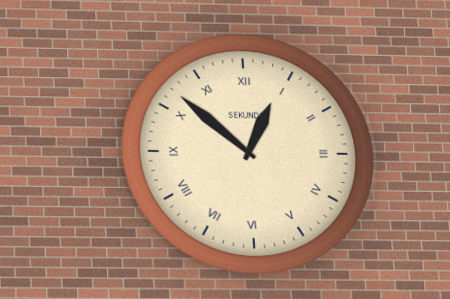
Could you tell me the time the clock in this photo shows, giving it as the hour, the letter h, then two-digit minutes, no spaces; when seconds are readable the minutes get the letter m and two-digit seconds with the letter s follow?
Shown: 12h52
